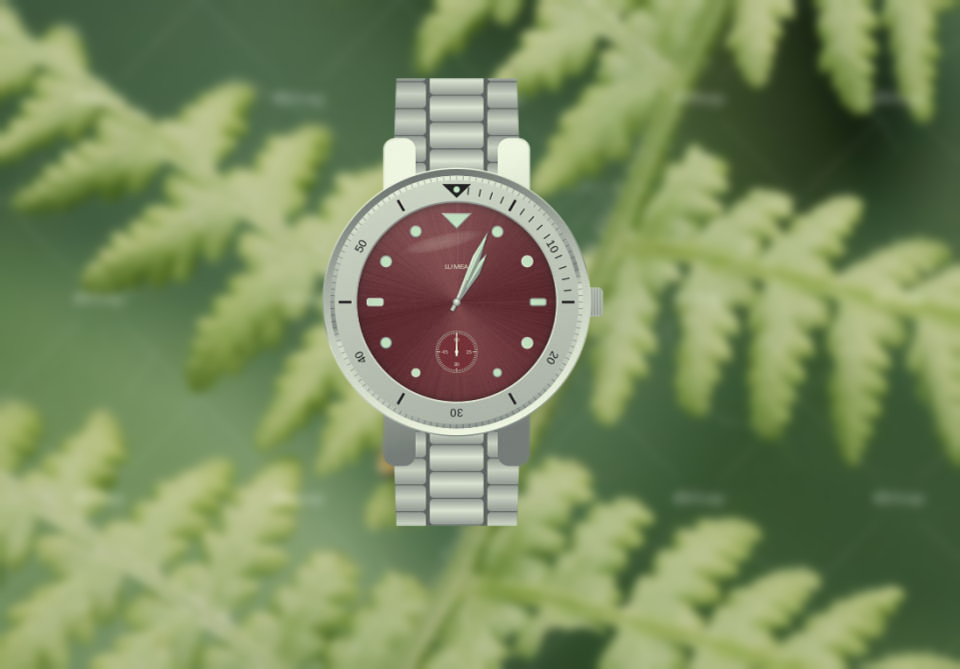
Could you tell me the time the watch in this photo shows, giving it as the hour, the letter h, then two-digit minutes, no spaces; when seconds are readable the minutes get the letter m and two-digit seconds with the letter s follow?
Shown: 1h04
